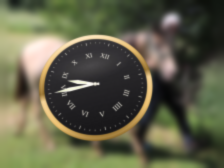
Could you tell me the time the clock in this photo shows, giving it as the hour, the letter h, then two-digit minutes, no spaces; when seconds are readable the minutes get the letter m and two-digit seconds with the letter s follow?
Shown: 8h40
